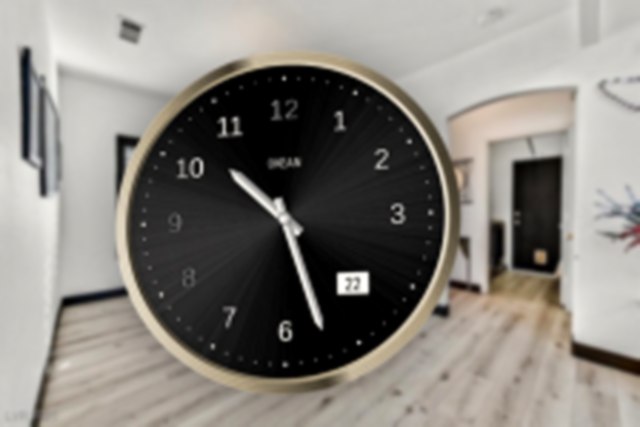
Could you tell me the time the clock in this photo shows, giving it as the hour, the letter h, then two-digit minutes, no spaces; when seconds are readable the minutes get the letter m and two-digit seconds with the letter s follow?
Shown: 10h27
